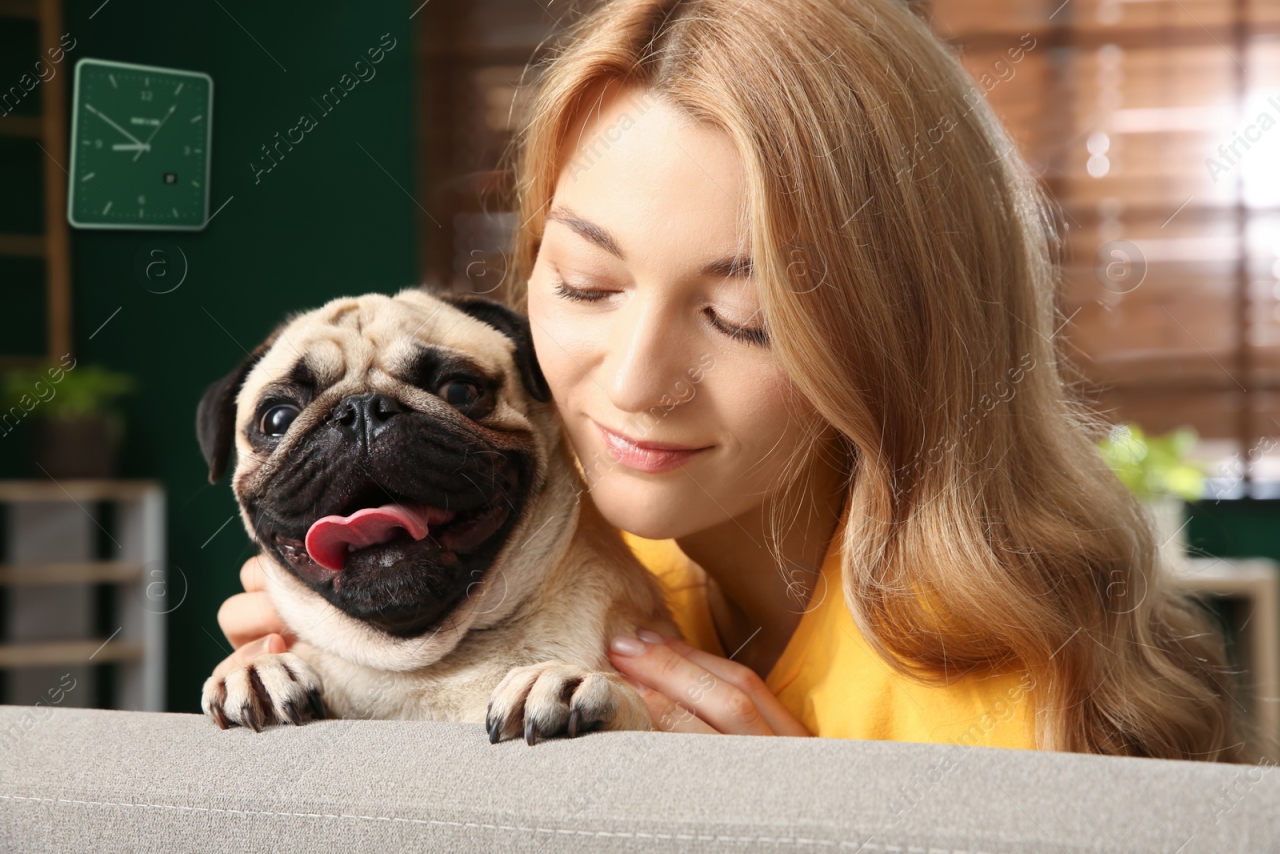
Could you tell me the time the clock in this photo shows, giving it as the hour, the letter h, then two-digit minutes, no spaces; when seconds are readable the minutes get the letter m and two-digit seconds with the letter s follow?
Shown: 8h50m06s
